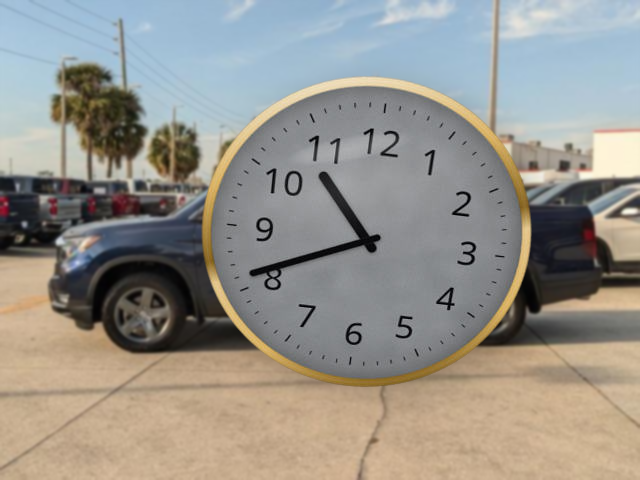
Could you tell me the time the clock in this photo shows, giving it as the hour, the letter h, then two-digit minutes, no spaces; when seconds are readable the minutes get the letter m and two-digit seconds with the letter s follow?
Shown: 10h41
